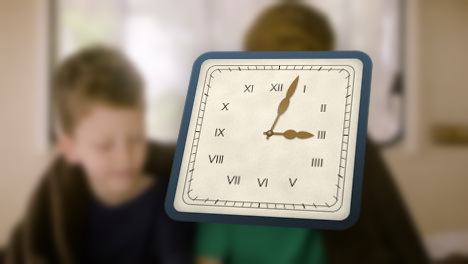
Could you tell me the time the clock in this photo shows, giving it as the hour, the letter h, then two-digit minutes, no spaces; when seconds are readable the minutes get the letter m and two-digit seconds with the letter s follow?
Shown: 3h03
